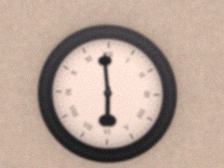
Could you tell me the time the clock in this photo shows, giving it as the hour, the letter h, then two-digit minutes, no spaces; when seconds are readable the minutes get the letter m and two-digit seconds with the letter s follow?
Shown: 5h59
